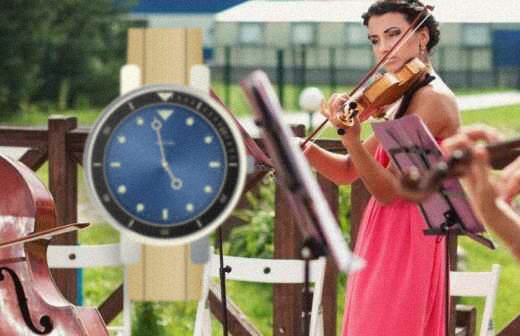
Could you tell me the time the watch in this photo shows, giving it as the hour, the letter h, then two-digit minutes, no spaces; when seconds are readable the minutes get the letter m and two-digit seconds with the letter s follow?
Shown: 4h58
